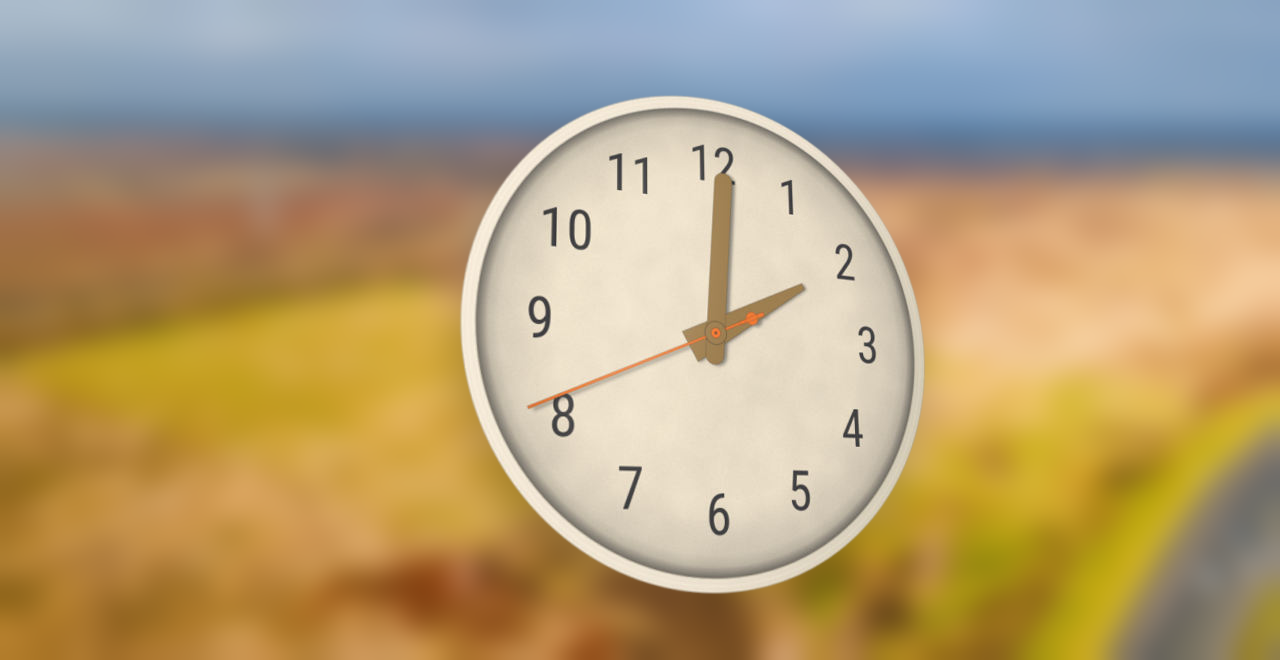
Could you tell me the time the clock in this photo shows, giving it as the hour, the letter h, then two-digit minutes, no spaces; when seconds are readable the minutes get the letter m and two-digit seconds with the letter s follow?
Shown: 2h00m41s
